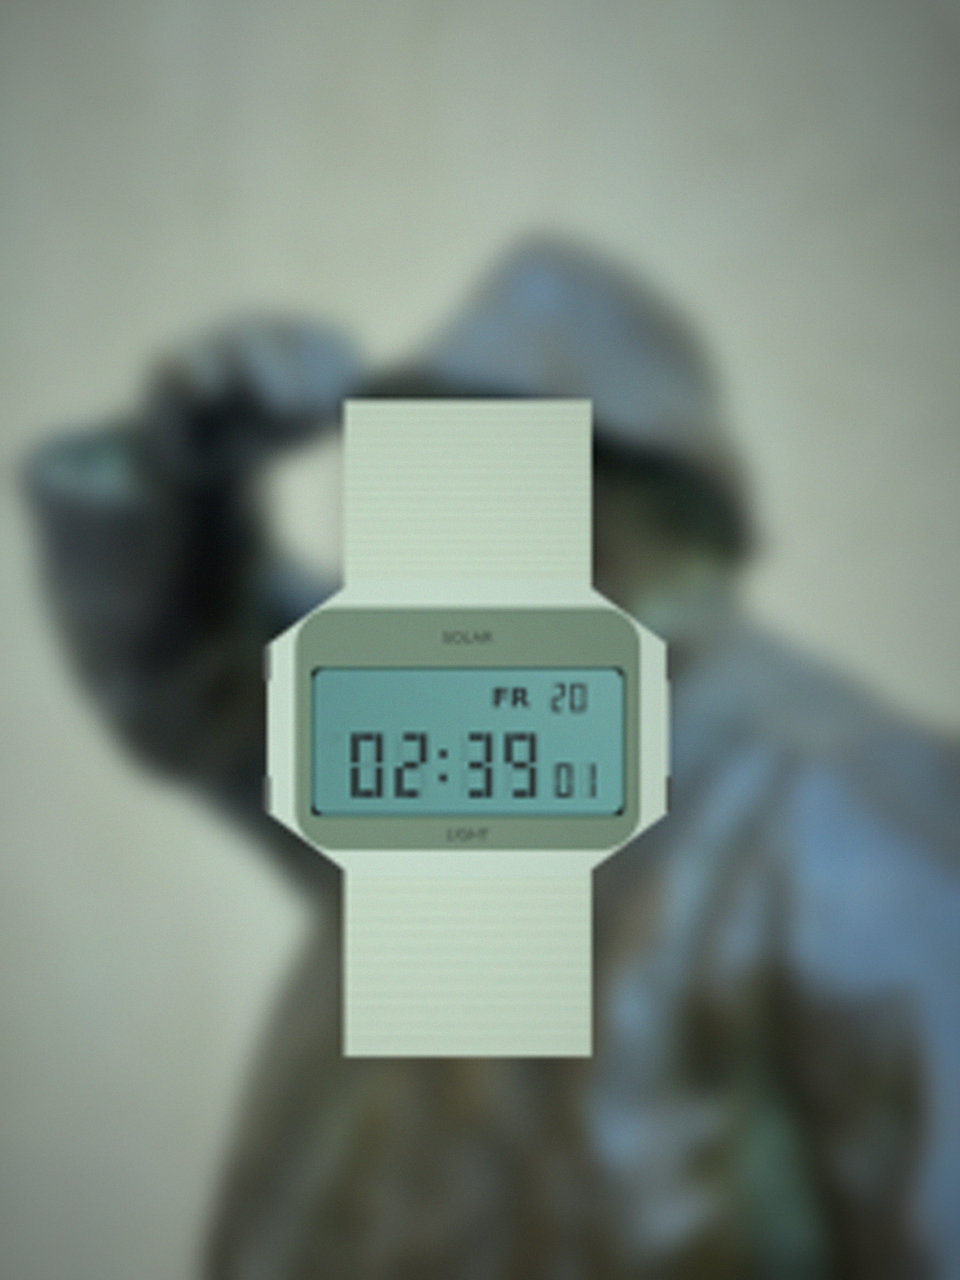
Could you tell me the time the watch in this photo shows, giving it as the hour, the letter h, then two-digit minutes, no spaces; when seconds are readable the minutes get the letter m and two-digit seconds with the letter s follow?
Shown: 2h39m01s
